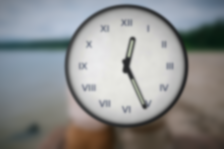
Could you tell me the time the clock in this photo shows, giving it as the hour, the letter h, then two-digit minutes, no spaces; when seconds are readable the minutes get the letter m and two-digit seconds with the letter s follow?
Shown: 12h26
